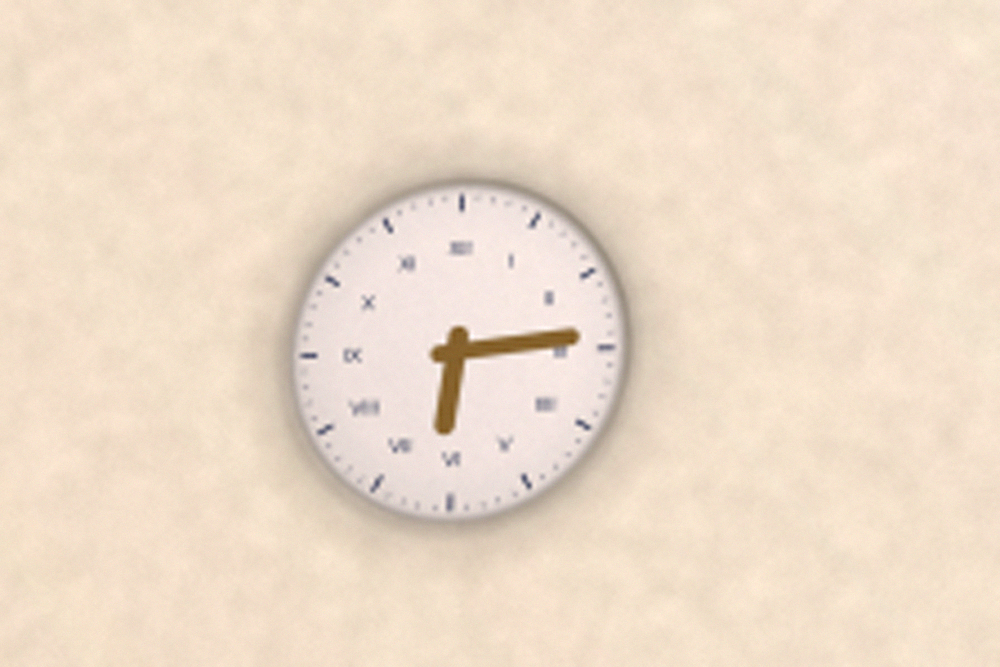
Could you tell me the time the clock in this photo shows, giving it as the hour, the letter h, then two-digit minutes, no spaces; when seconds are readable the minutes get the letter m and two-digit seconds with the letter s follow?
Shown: 6h14
